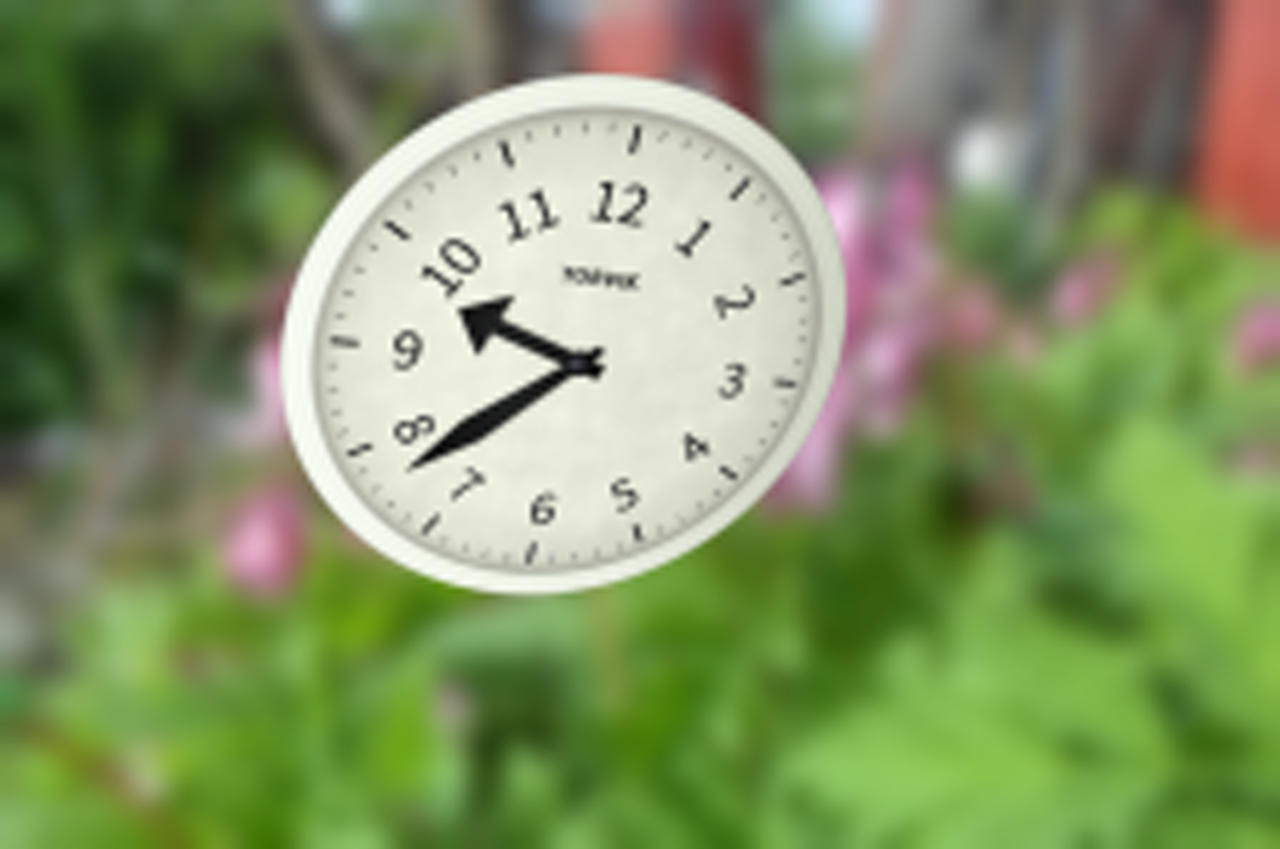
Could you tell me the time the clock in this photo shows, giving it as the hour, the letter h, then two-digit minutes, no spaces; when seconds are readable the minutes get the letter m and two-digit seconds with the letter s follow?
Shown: 9h38
